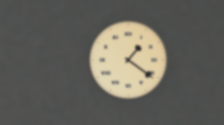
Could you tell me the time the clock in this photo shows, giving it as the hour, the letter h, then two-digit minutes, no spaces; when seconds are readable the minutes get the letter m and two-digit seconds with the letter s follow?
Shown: 1h21
